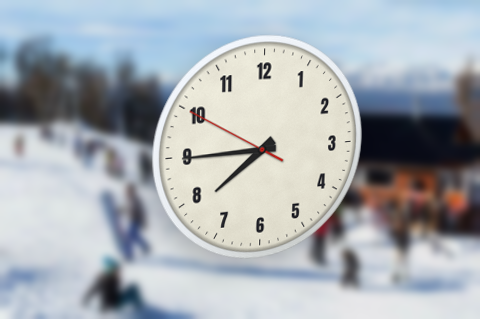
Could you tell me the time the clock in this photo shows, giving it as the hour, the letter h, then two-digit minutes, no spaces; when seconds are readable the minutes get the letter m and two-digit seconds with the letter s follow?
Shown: 7h44m50s
